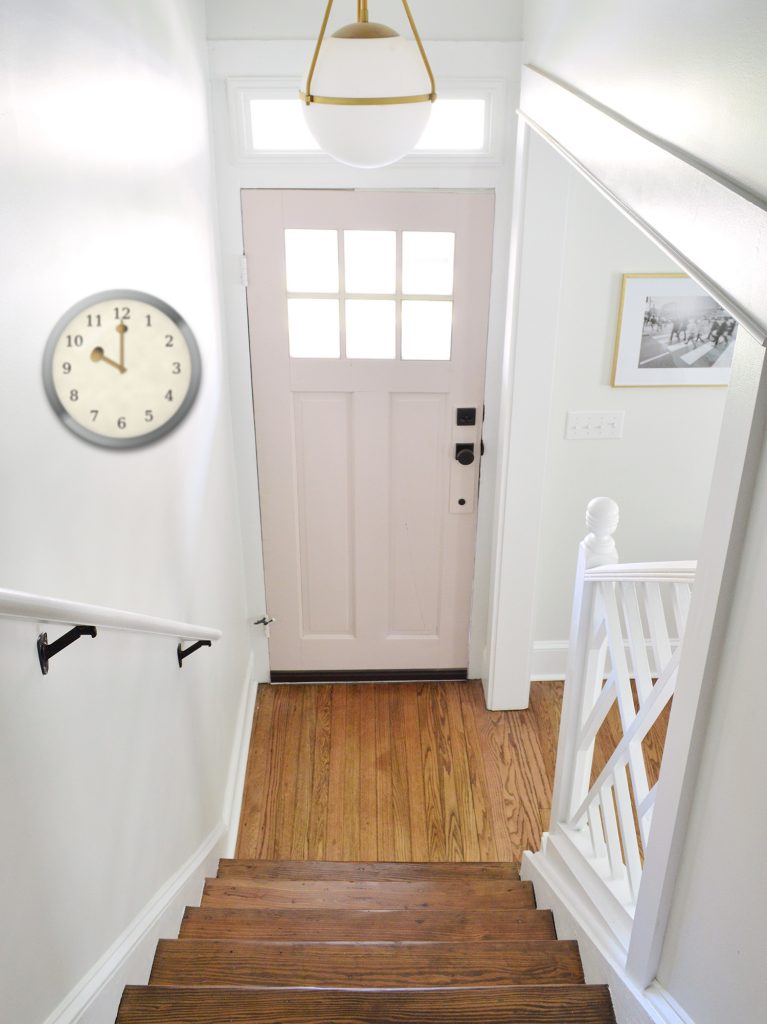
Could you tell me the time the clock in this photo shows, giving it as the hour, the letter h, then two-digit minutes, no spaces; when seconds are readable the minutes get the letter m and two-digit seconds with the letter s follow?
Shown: 10h00
